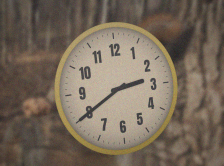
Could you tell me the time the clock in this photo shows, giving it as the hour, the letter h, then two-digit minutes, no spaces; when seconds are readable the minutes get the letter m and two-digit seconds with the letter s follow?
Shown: 2h40
